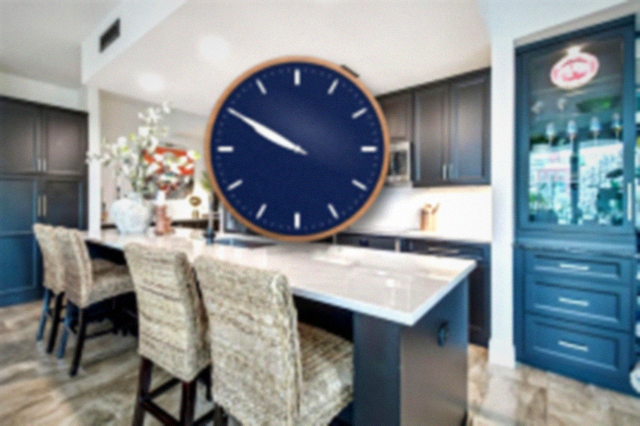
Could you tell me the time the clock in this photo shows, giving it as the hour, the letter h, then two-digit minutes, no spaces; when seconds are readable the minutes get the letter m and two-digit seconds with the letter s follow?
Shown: 9h50
